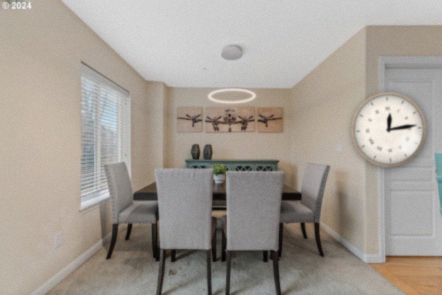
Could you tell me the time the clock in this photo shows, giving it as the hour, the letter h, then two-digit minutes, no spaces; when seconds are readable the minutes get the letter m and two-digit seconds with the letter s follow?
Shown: 12h14
